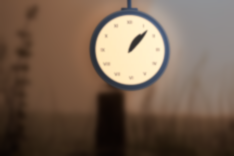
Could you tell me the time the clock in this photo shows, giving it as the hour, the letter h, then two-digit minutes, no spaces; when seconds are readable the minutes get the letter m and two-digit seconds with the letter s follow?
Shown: 1h07
